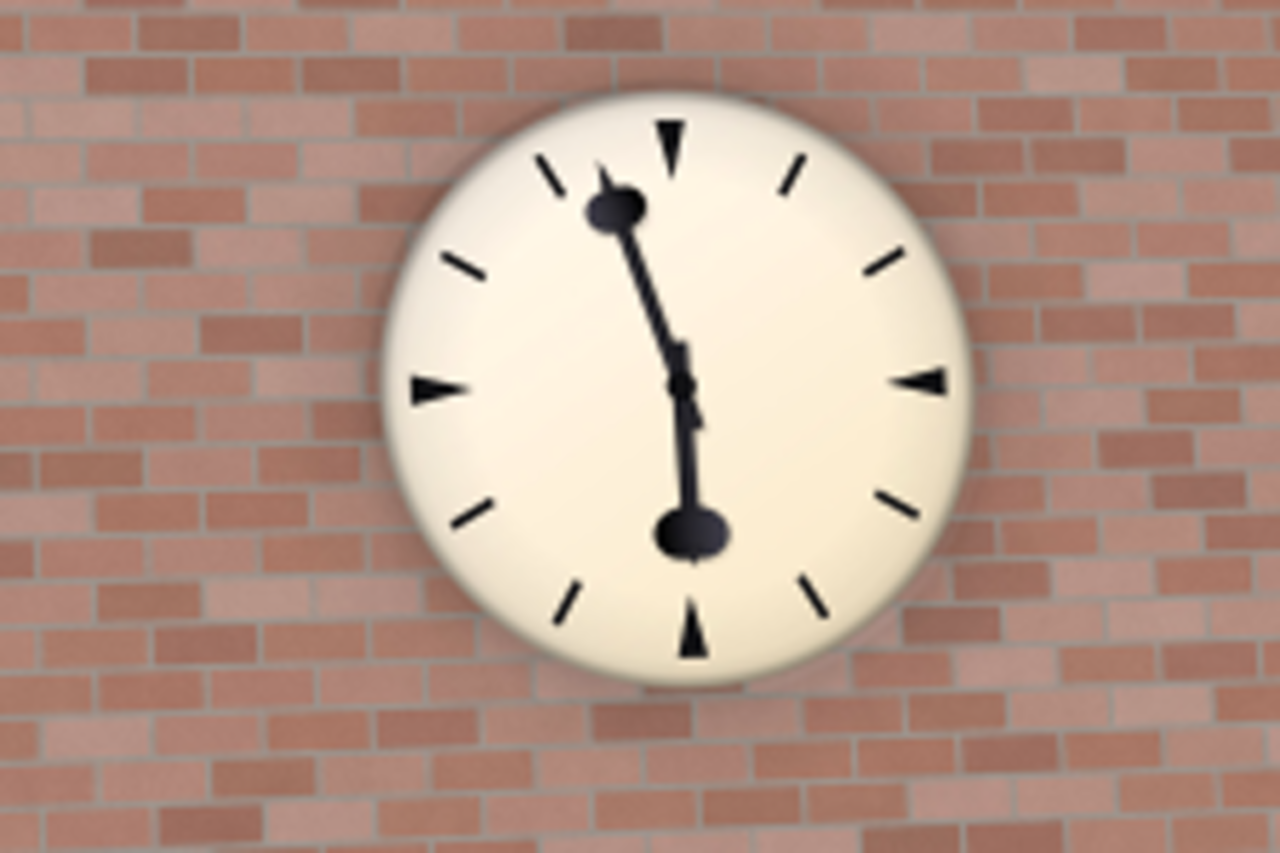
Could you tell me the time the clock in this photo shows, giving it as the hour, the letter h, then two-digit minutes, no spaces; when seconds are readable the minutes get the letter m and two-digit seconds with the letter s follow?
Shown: 5h57
